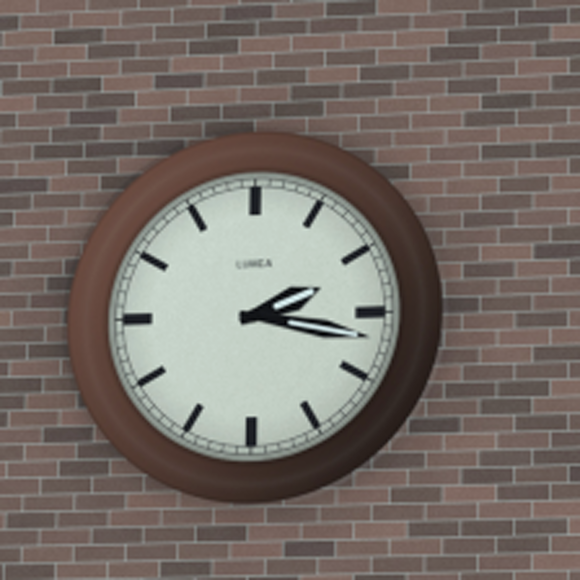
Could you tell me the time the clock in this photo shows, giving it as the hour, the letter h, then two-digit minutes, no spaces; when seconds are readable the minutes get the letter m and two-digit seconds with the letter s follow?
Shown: 2h17
